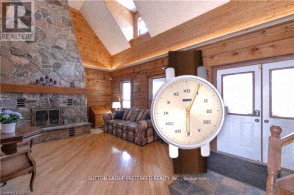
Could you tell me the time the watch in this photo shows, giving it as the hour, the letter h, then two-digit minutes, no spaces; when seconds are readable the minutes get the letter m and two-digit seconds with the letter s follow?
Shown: 6h04
